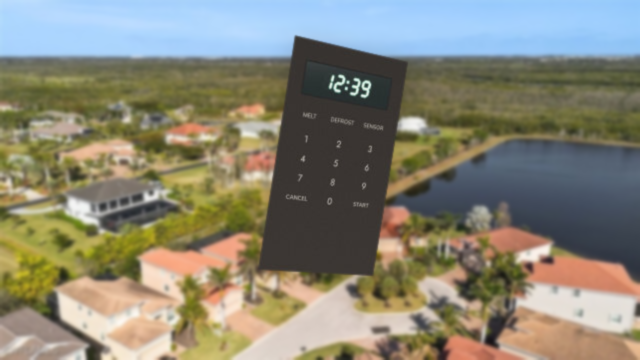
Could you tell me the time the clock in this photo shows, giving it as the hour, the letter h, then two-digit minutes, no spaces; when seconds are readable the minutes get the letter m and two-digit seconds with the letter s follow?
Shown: 12h39
